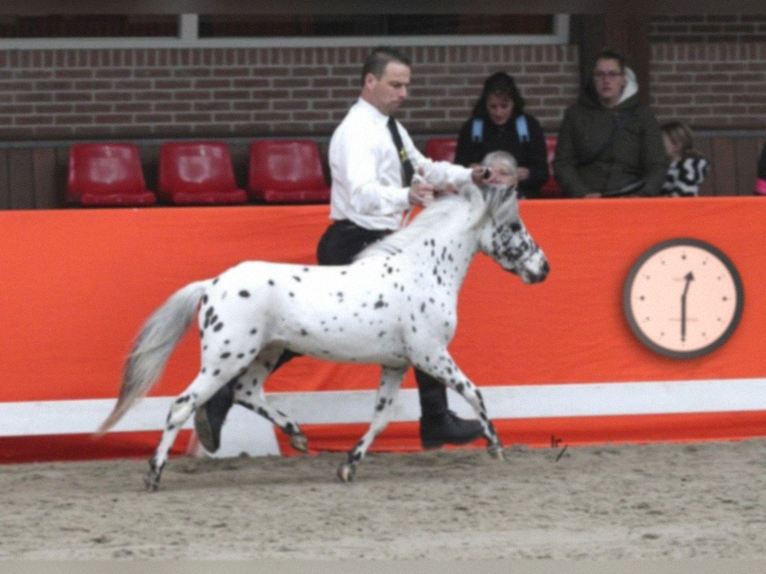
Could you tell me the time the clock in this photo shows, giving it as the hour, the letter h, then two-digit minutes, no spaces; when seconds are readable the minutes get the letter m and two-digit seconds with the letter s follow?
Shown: 12h30
